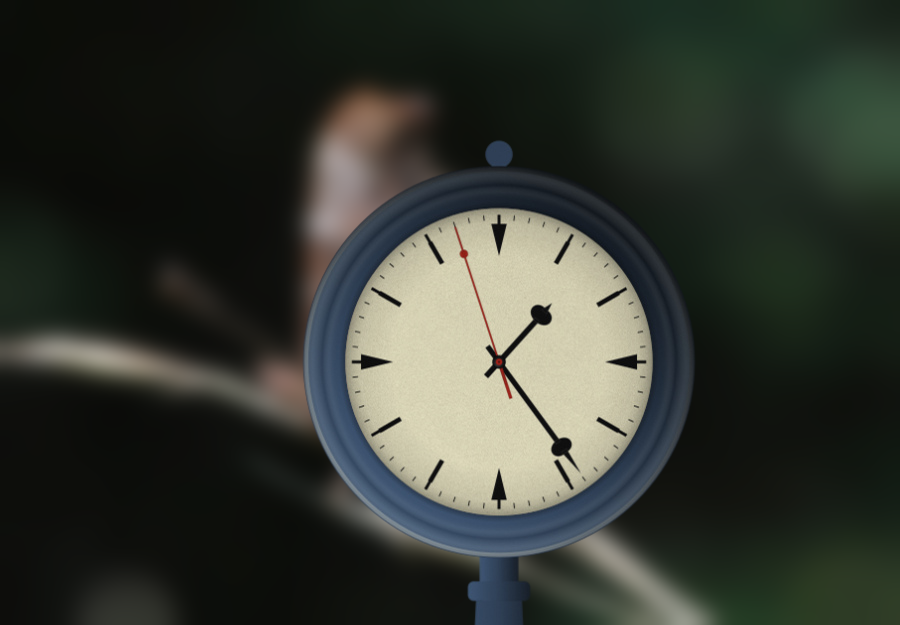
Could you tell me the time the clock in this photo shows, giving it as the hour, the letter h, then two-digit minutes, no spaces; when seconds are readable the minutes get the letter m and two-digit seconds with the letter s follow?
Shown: 1h23m57s
